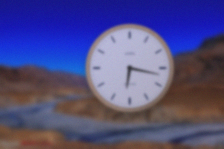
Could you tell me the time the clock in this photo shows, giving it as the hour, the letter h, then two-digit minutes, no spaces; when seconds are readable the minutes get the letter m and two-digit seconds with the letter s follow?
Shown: 6h17
